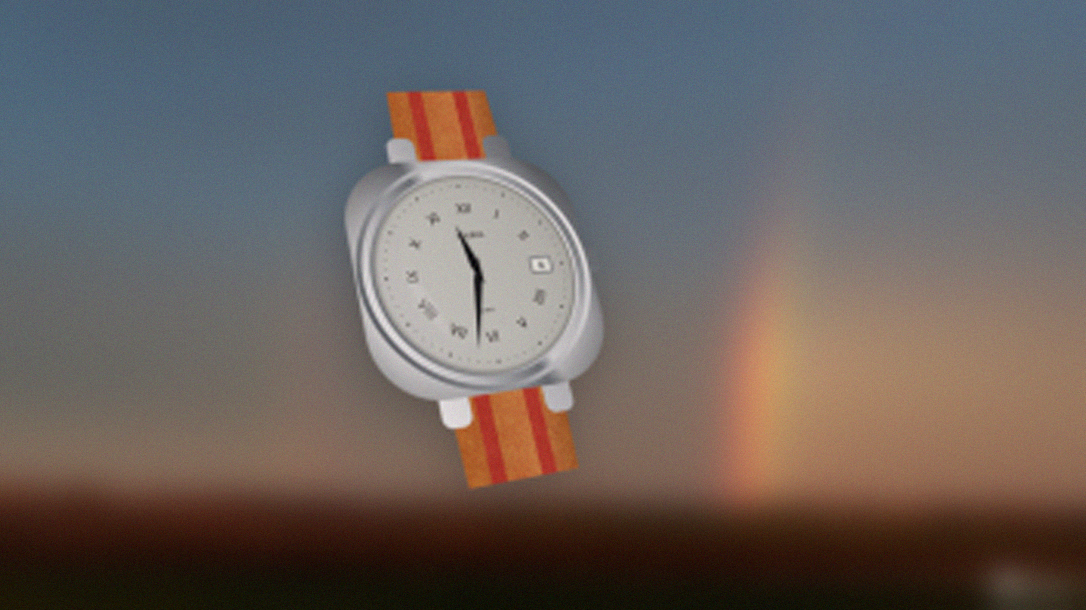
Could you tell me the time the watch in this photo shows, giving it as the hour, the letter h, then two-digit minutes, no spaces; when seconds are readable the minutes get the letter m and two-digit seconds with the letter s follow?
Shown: 11h32
